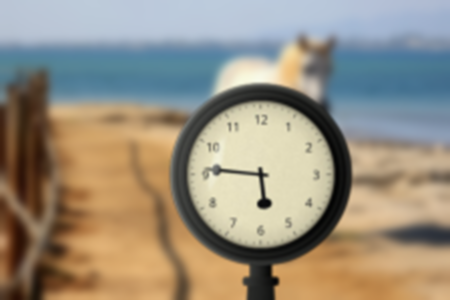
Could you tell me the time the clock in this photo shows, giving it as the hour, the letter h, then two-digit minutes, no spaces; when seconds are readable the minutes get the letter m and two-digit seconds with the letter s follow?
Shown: 5h46
